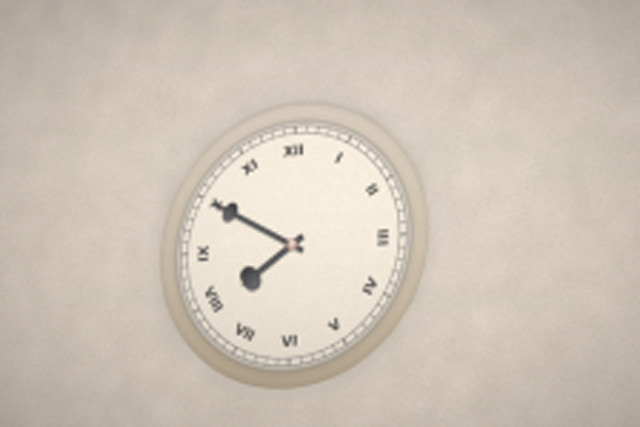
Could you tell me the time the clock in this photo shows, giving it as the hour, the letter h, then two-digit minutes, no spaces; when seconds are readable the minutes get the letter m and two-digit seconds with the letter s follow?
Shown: 7h50
